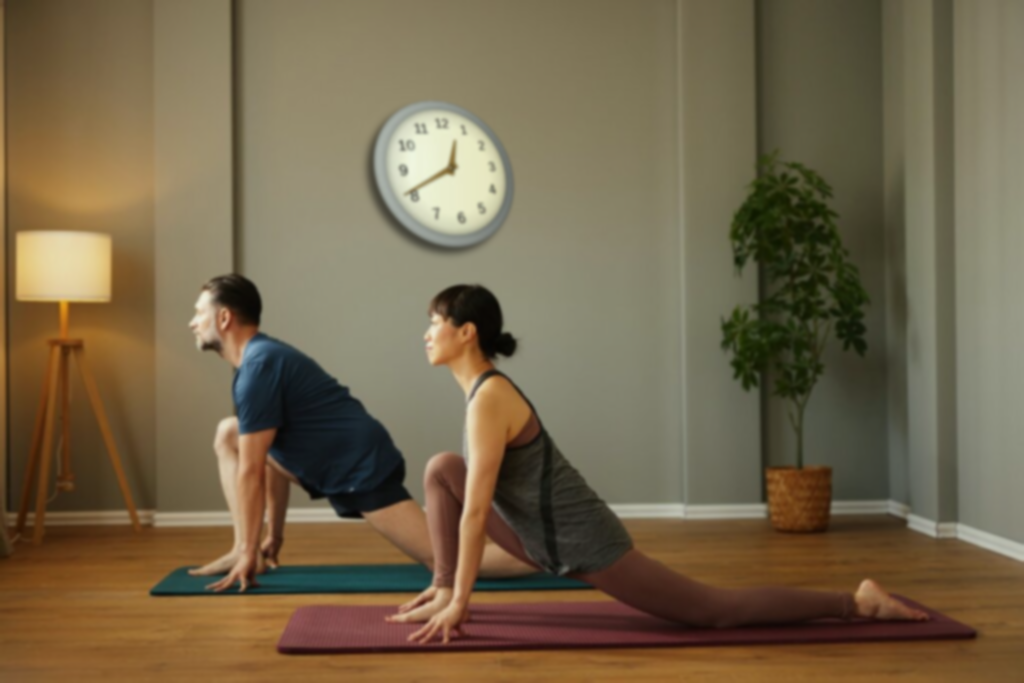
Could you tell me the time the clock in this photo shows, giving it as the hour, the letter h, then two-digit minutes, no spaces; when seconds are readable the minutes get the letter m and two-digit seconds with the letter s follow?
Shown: 12h41
